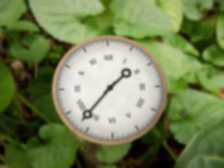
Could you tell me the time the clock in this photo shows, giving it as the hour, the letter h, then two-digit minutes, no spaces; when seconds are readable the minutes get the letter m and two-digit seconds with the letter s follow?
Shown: 1h37
